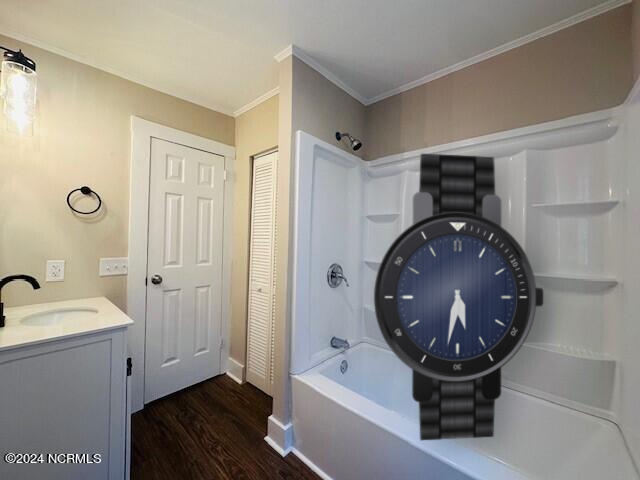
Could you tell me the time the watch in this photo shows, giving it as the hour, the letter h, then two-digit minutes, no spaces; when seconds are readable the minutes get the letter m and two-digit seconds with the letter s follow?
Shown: 5h32
